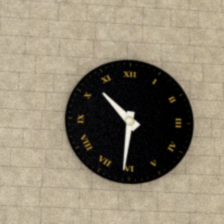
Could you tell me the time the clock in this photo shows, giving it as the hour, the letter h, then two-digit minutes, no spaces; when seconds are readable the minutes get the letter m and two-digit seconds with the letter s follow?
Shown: 10h31
